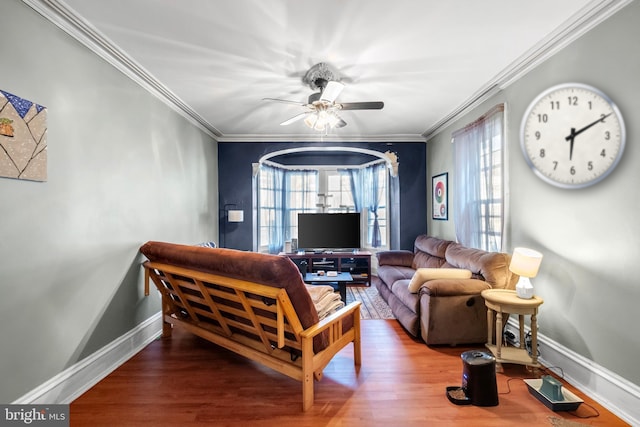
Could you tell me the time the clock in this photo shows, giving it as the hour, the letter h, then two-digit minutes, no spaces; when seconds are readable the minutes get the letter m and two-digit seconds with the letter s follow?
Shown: 6h10
